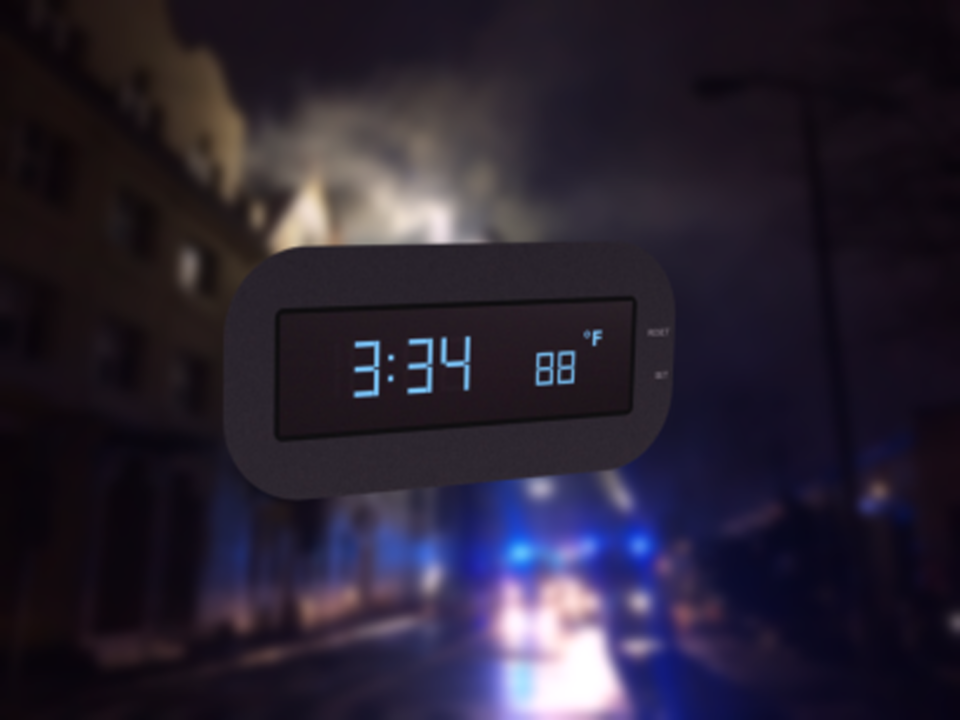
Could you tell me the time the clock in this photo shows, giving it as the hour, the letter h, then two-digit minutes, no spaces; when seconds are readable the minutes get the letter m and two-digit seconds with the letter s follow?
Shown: 3h34
